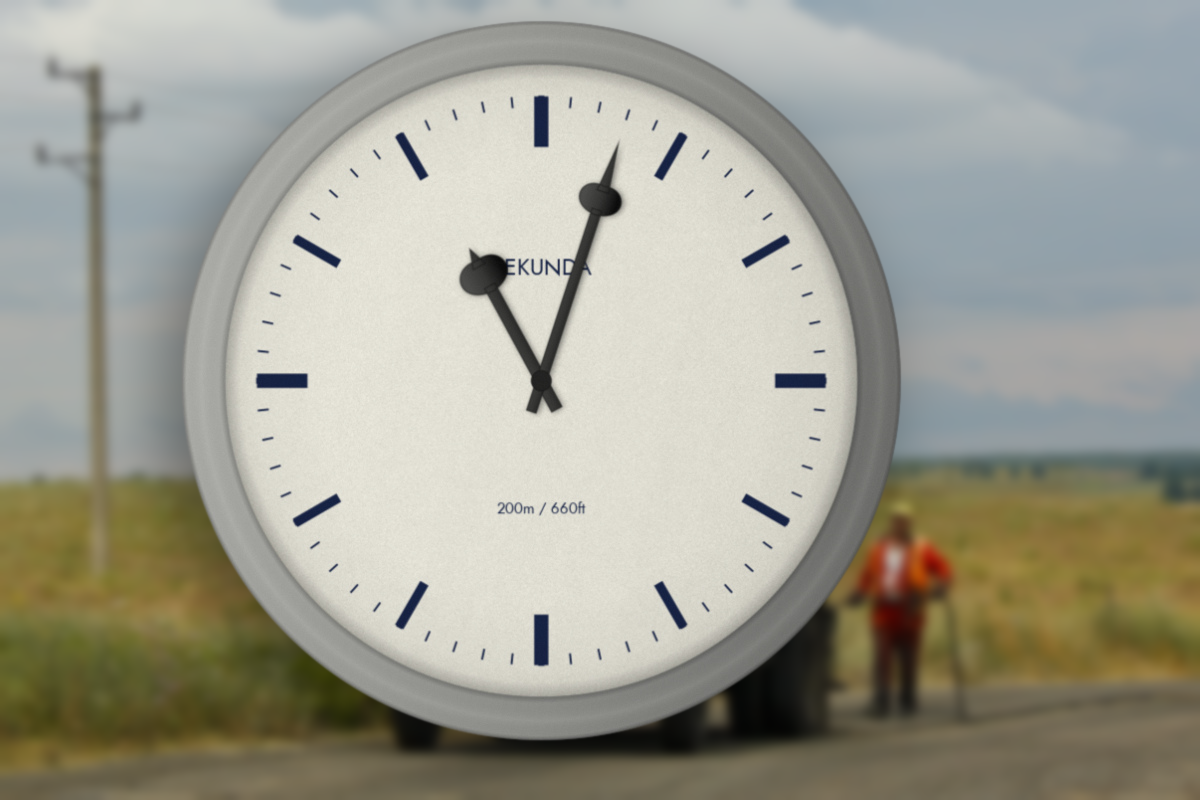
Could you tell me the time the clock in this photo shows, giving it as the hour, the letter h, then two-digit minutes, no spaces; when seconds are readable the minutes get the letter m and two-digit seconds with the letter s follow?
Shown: 11h03
